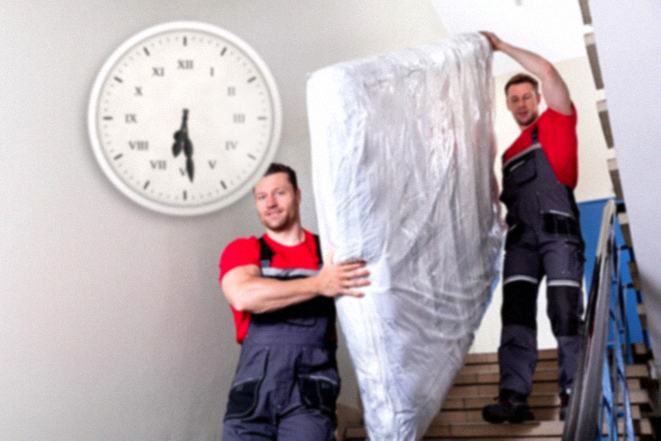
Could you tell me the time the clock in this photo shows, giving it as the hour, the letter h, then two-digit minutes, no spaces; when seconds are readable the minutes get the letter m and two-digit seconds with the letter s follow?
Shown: 6h29
